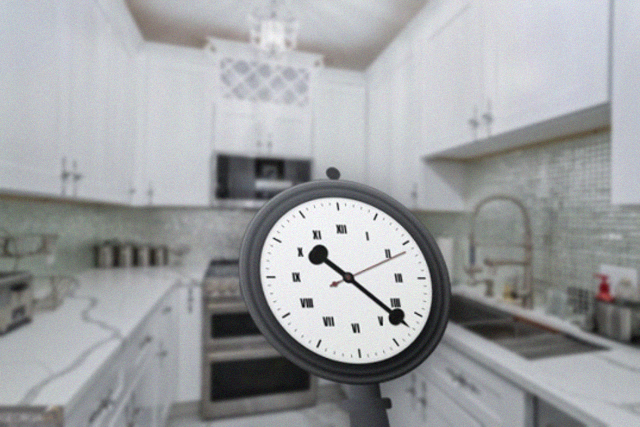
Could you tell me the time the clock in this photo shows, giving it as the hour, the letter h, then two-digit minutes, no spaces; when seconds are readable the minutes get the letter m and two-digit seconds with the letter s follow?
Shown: 10h22m11s
